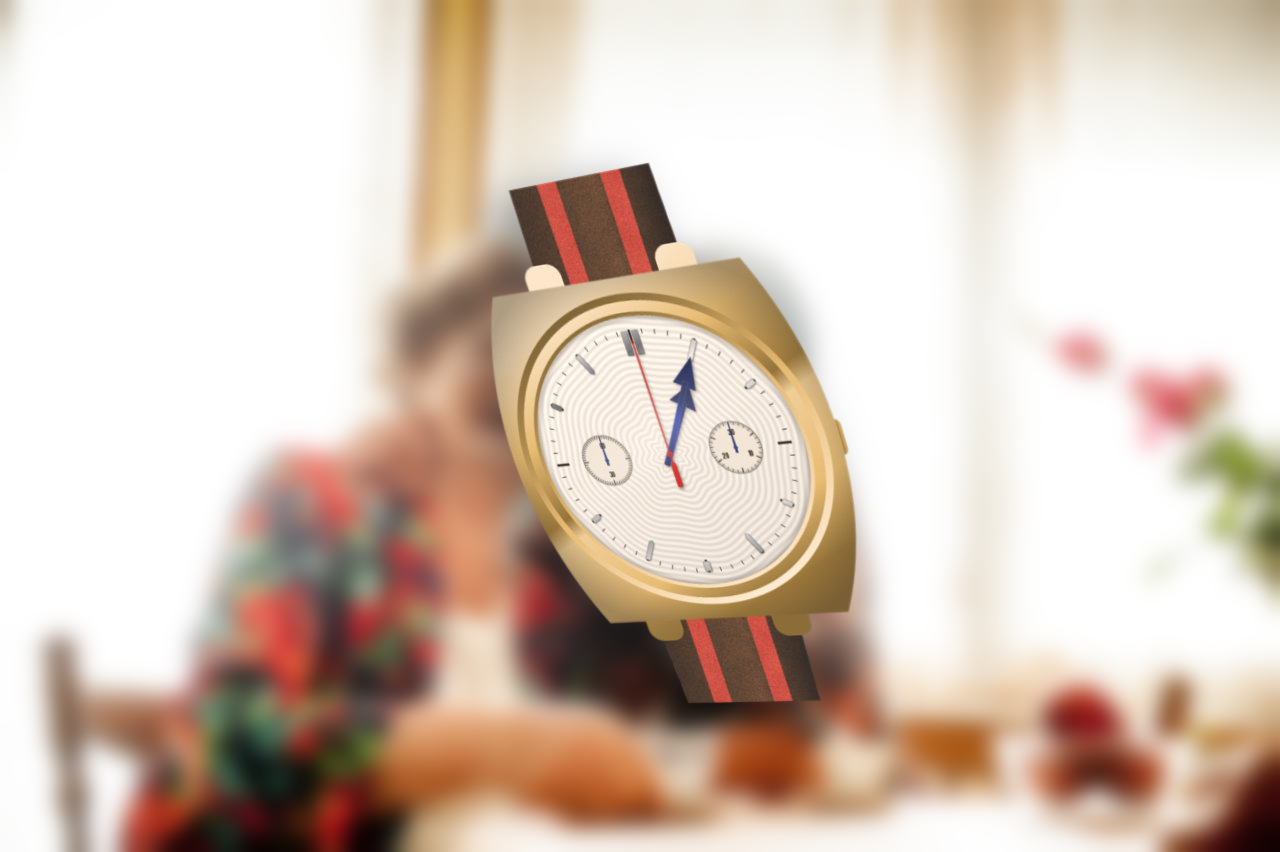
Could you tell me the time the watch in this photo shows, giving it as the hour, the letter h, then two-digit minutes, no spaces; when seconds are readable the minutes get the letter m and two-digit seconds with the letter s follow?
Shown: 1h05
